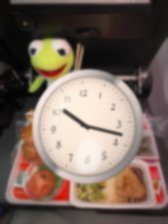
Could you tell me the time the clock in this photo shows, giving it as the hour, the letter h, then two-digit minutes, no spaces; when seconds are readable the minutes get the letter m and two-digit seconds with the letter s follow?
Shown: 10h18
